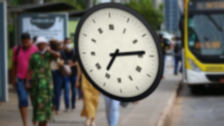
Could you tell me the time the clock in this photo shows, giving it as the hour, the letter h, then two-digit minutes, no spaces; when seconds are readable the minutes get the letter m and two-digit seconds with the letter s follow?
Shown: 7h14
